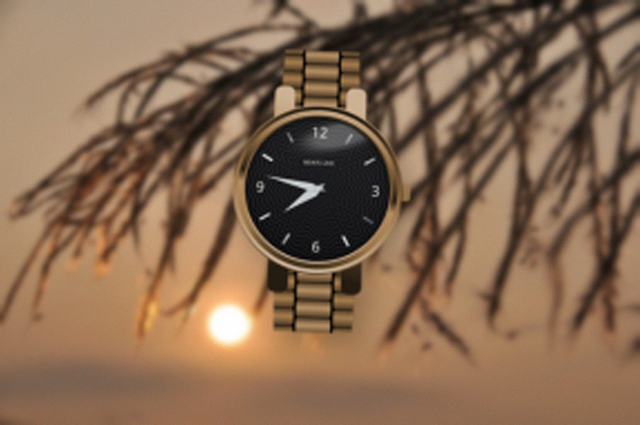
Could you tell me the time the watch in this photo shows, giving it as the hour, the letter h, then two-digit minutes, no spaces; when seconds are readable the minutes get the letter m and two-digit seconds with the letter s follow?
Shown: 7h47
